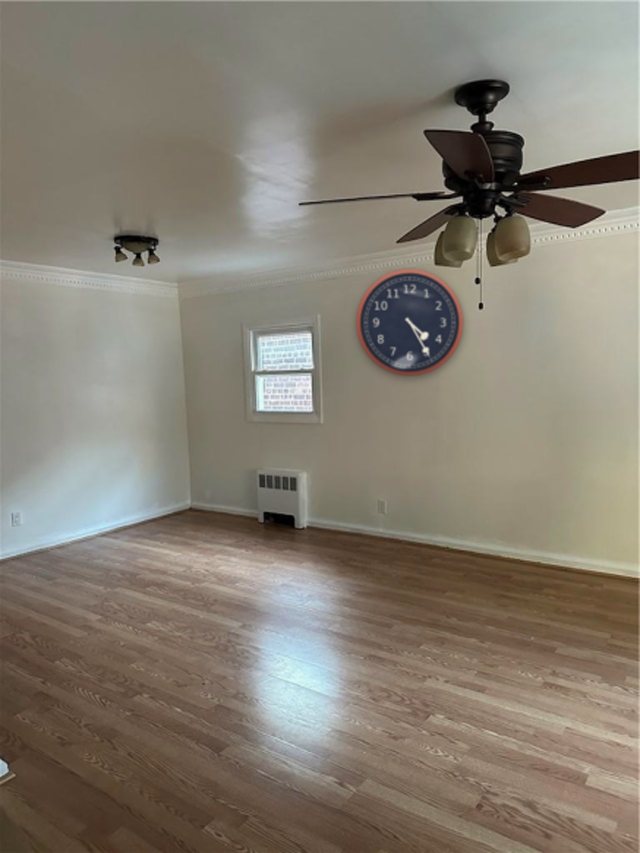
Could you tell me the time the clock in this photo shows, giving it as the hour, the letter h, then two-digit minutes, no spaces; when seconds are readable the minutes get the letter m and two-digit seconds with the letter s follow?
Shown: 4h25
